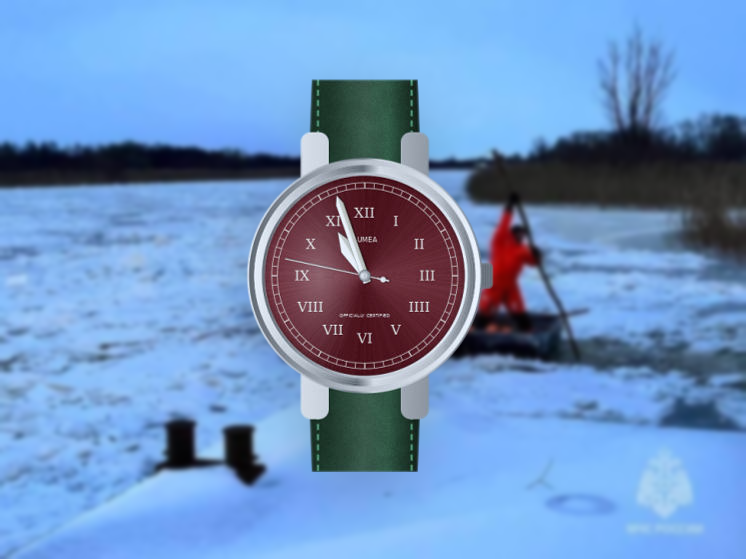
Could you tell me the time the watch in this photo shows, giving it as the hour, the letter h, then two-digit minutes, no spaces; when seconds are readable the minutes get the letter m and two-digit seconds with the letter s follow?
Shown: 10h56m47s
